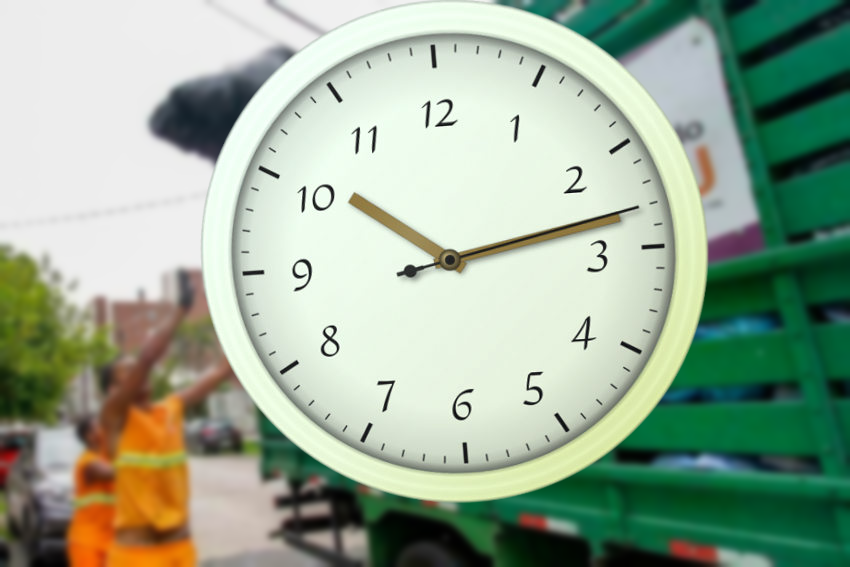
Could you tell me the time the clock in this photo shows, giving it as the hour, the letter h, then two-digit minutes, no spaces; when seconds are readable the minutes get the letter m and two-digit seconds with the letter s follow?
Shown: 10h13m13s
